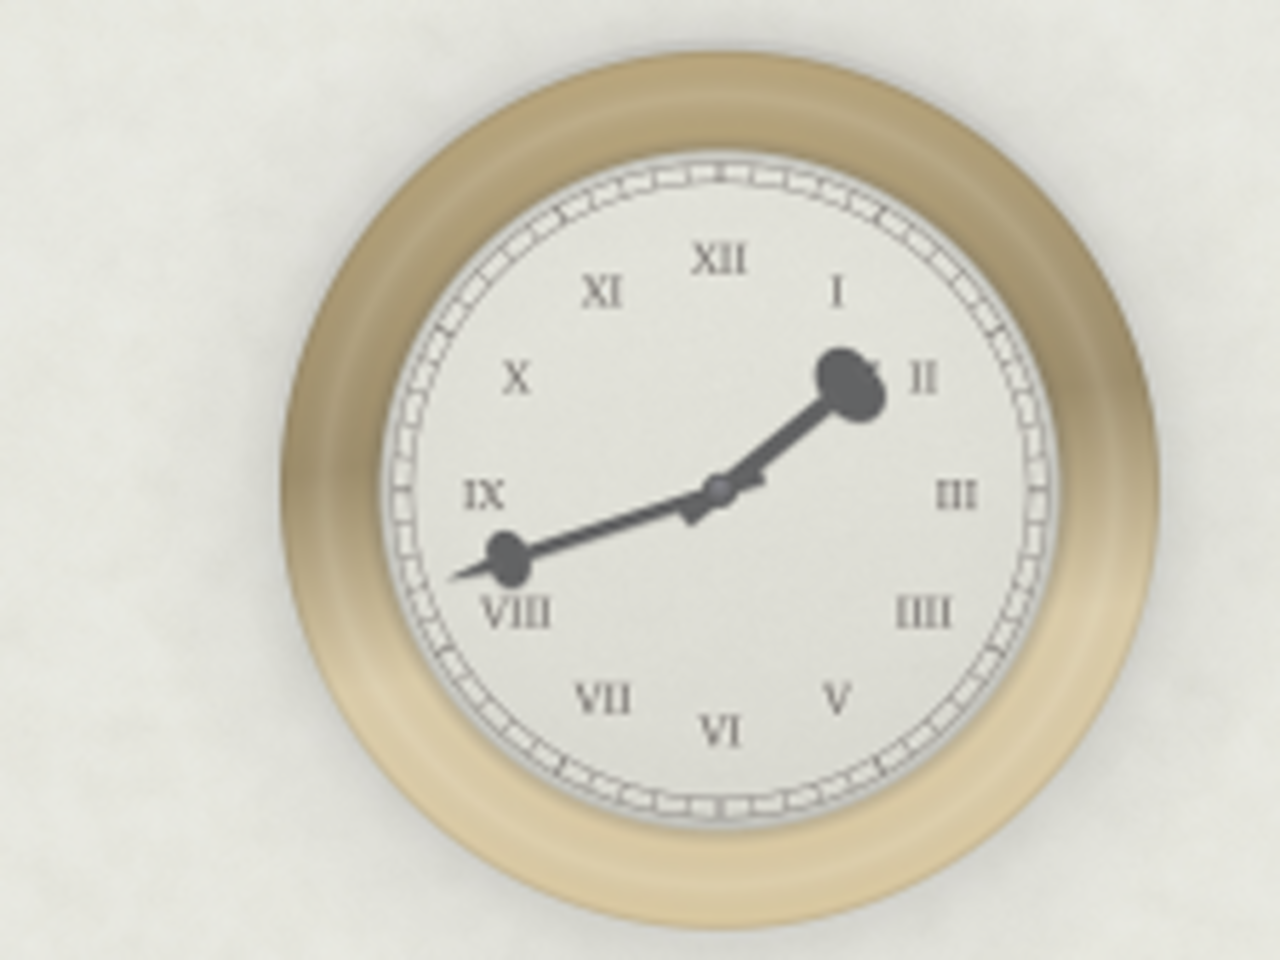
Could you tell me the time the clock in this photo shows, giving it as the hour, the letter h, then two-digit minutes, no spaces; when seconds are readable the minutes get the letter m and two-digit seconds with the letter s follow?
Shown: 1h42
